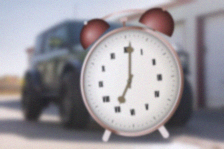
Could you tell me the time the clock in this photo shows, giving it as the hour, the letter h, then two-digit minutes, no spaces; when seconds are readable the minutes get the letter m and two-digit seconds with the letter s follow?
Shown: 7h01
